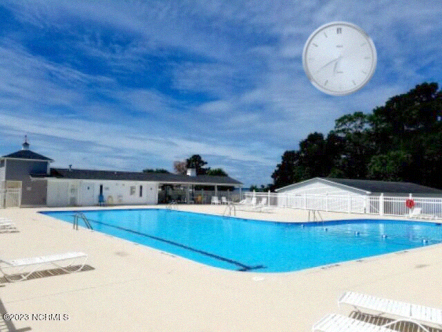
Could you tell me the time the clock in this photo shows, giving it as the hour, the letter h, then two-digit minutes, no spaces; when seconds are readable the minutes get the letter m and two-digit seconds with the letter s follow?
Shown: 6h40
